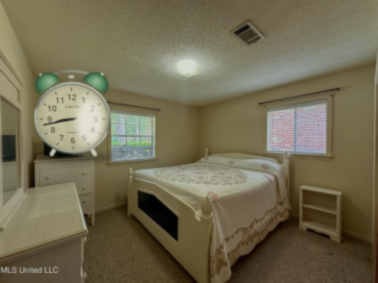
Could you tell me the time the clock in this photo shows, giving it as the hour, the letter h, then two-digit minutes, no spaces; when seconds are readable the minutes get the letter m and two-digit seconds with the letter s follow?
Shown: 8h43
